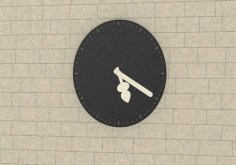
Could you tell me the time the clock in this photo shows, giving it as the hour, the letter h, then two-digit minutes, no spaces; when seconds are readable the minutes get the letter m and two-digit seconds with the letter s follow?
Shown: 5h20
